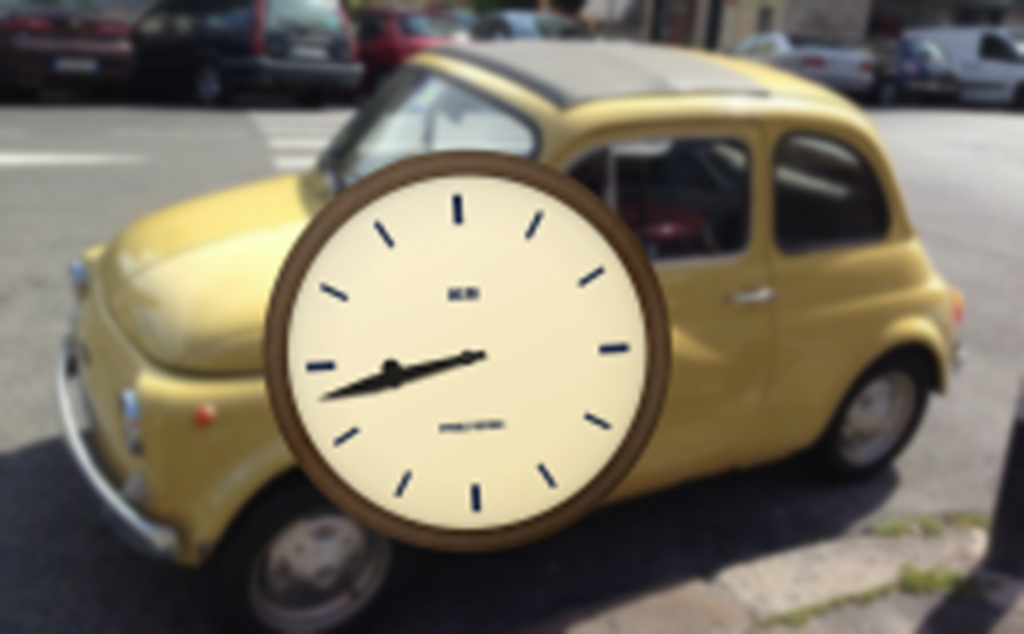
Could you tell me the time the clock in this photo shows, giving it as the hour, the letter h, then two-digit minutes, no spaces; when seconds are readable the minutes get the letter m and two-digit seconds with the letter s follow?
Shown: 8h43
